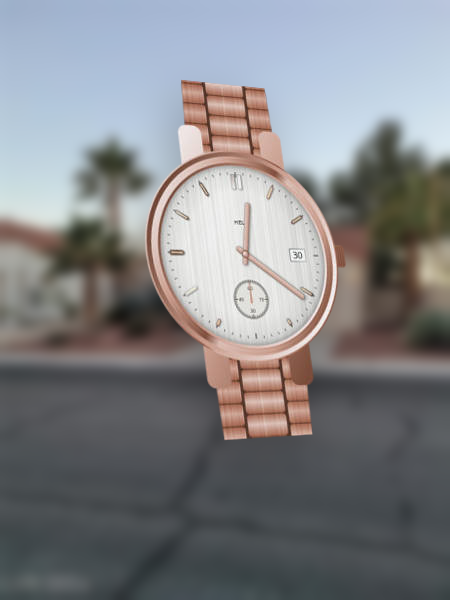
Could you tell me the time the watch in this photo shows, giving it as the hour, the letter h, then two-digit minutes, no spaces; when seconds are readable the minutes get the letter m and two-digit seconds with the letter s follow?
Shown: 12h21
